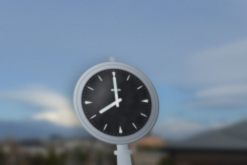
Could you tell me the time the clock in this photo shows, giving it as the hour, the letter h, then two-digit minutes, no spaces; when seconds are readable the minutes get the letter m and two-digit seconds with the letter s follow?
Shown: 8h00
